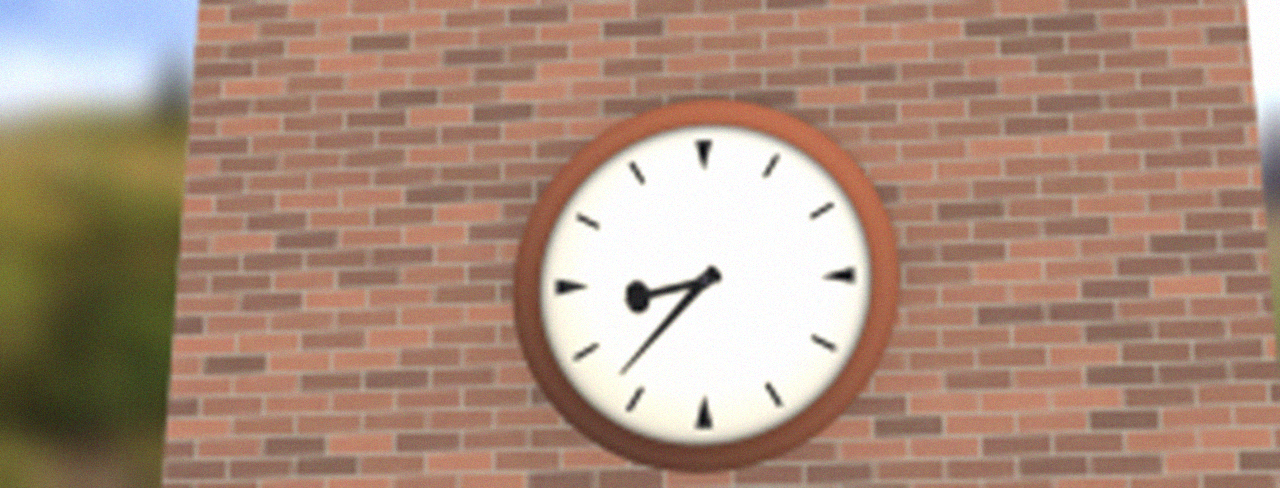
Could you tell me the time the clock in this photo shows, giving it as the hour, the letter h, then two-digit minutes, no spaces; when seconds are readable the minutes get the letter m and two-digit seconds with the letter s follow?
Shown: 8h37
